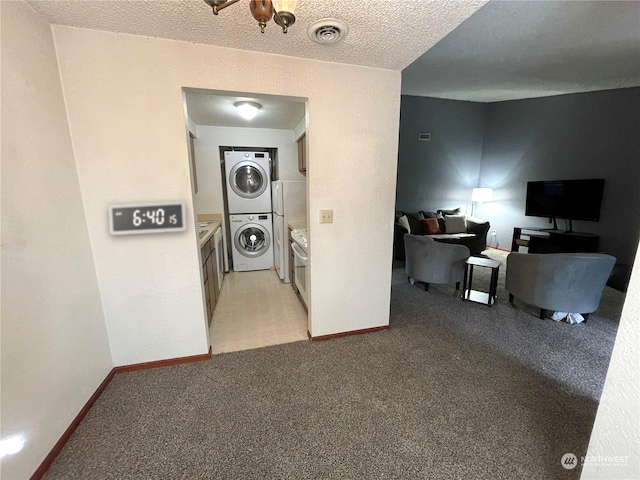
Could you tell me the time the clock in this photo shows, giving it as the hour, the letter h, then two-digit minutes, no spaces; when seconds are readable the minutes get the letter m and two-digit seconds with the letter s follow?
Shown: 6h40
